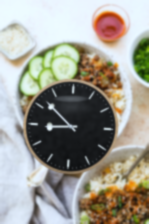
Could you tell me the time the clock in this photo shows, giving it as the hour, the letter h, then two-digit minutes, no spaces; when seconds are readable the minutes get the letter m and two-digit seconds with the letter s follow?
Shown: 8h52
